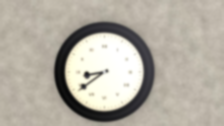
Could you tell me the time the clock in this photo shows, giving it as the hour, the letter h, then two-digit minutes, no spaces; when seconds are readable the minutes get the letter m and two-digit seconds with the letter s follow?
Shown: 8h39
